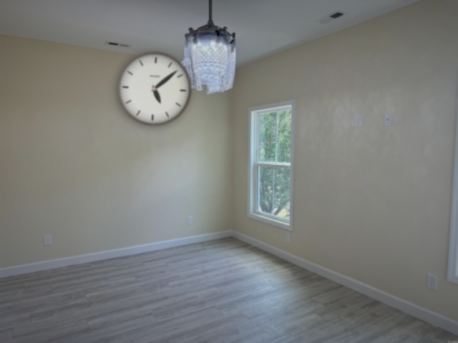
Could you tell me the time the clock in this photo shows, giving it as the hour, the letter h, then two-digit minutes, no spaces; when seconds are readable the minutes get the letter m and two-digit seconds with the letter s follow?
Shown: 5h08
